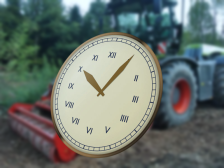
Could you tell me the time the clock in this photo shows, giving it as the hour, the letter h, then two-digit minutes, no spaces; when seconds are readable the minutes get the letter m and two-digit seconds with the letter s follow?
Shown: 10h05
